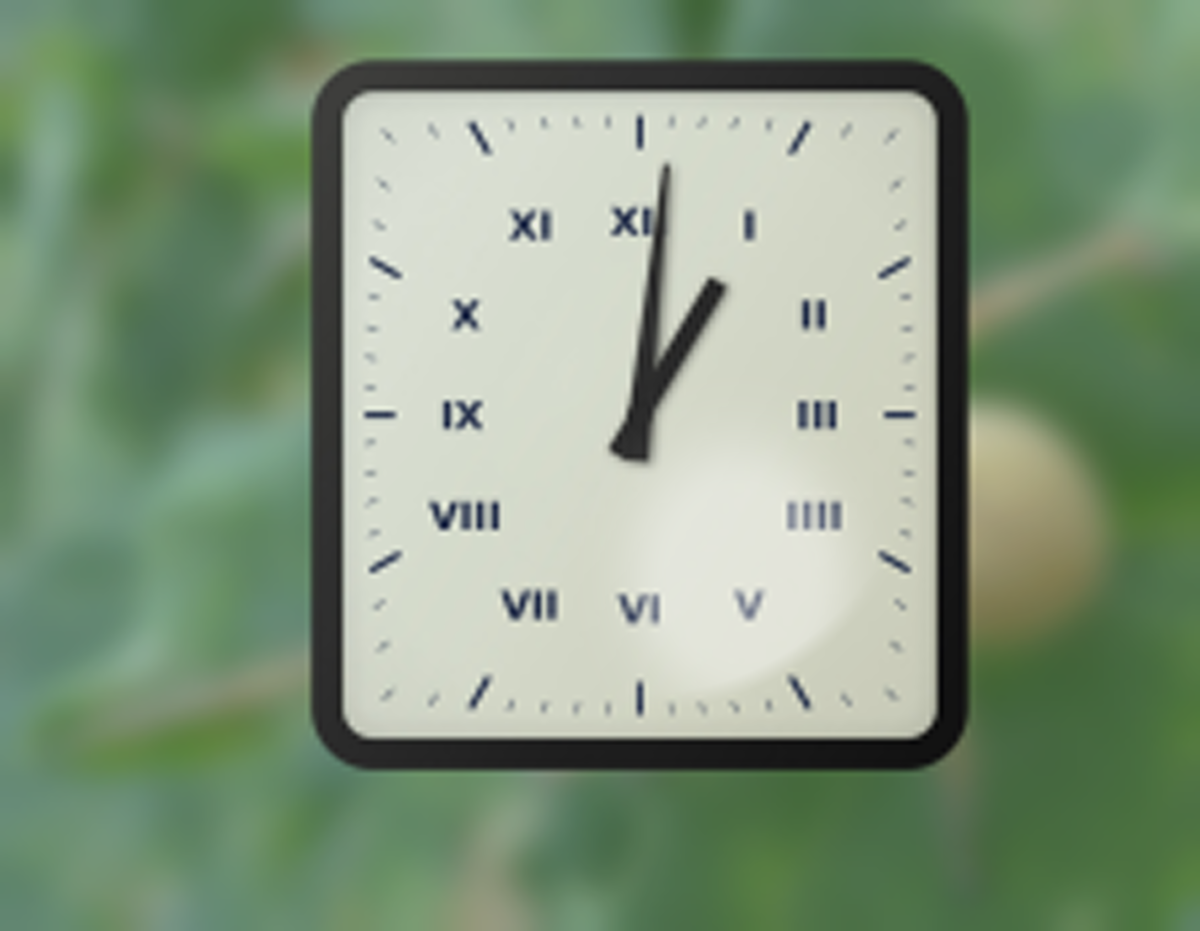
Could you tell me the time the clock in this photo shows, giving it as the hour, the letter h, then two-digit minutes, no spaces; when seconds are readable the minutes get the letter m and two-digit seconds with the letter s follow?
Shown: 1h01
